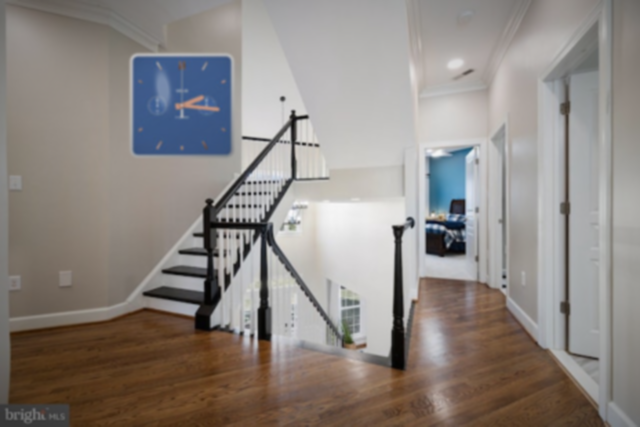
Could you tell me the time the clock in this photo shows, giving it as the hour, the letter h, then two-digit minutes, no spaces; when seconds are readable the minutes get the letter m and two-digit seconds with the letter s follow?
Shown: 2h16
